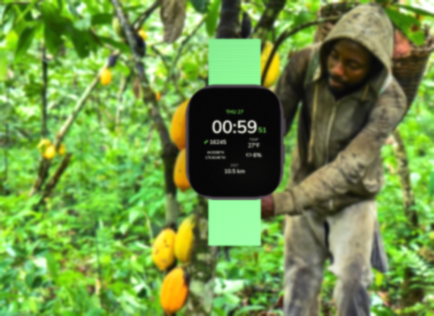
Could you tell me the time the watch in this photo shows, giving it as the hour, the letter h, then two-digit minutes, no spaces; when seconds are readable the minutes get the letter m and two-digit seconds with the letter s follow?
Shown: 0h59
